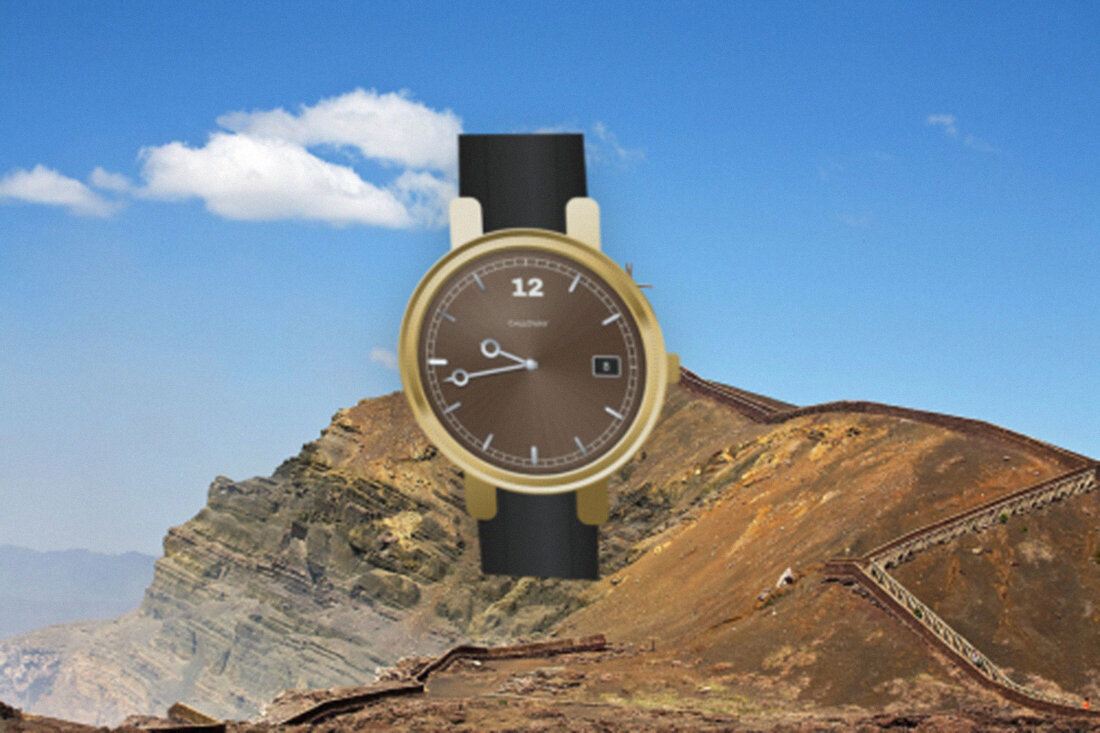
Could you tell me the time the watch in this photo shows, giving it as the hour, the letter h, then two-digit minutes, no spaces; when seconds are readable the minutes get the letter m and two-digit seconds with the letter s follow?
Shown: 9h43
